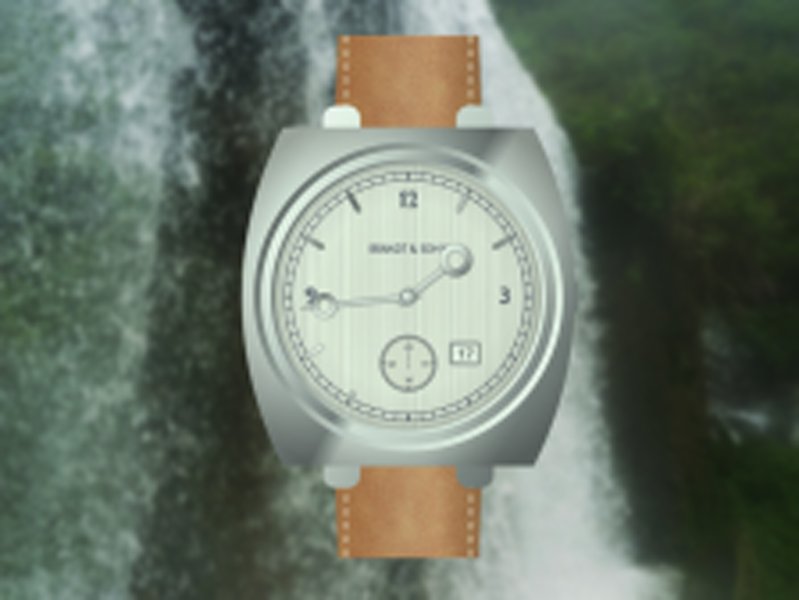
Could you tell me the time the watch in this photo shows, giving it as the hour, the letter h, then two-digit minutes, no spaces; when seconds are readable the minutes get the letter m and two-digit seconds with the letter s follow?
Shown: 1h44
